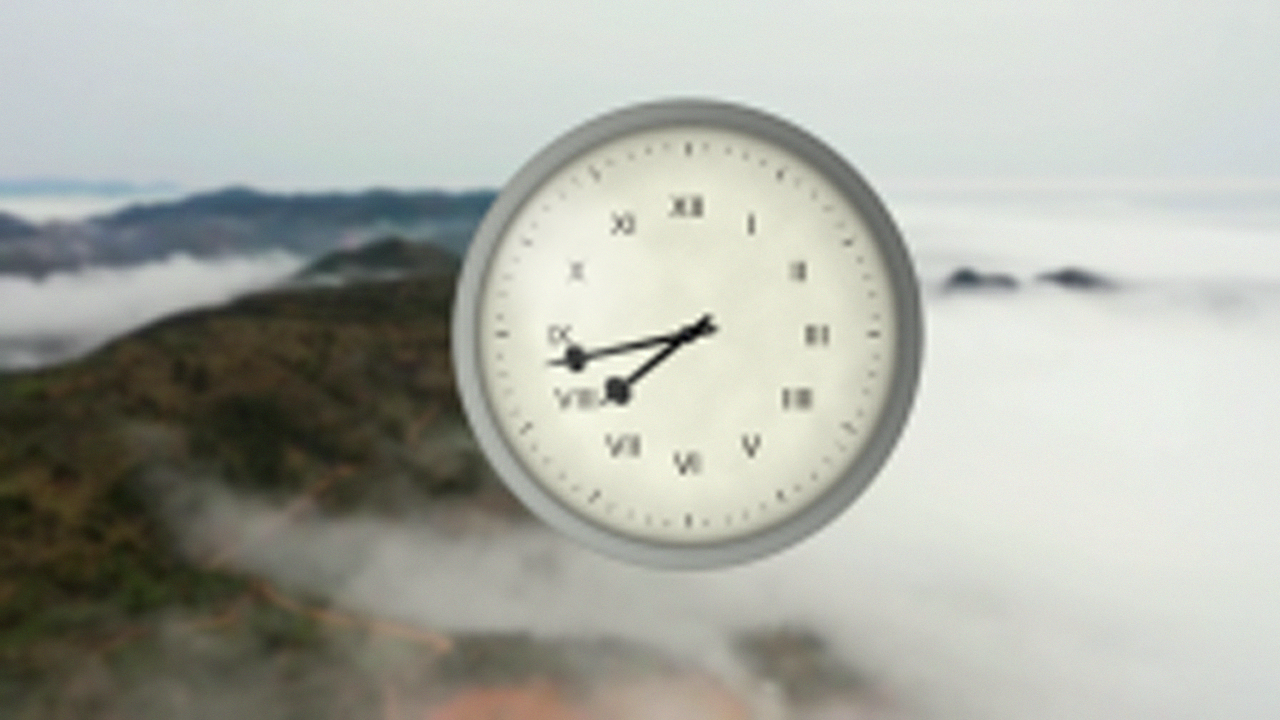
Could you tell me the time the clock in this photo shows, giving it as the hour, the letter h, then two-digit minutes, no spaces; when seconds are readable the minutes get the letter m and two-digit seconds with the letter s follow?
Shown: 7h43
